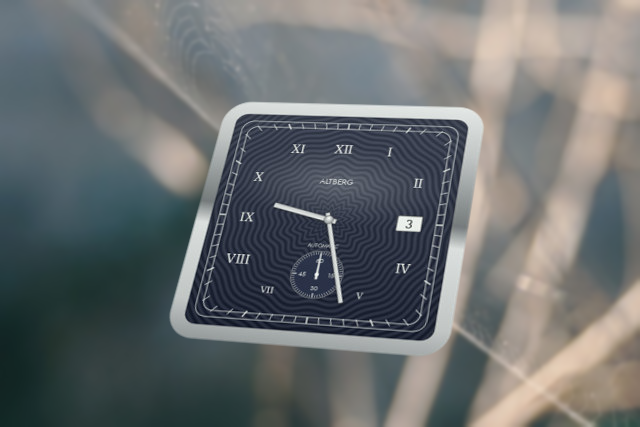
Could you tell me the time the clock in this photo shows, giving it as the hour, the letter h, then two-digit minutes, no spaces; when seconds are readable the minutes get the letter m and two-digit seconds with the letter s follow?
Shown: 9h27
